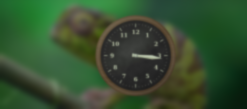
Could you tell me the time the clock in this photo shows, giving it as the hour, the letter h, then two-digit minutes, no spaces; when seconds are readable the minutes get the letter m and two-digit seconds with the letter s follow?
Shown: 3h16
